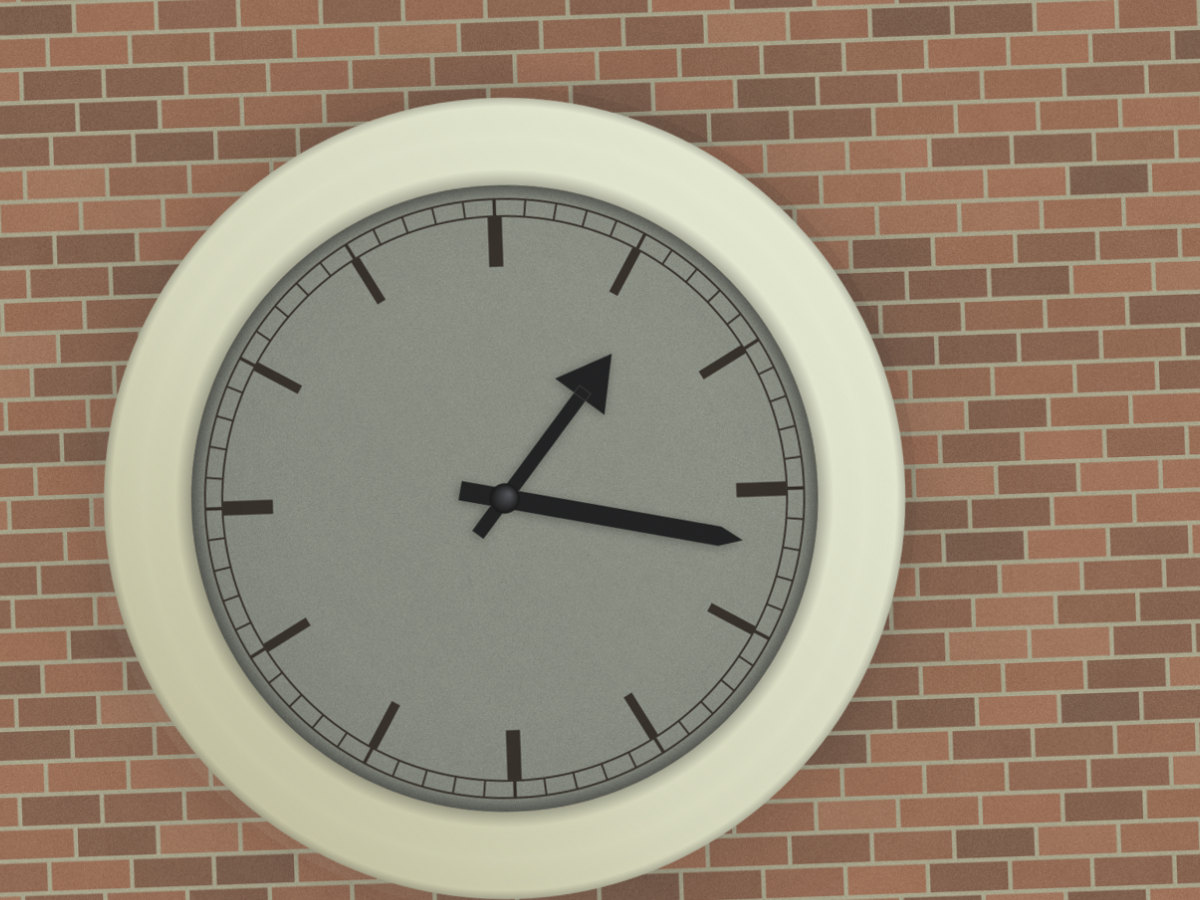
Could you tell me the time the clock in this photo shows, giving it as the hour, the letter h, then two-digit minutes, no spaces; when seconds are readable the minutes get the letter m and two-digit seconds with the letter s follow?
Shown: 1h17
